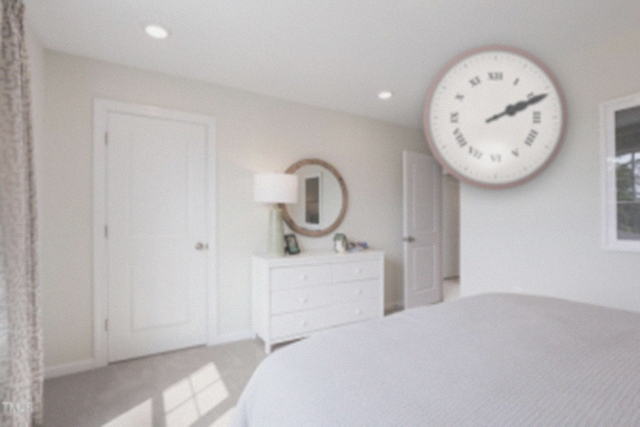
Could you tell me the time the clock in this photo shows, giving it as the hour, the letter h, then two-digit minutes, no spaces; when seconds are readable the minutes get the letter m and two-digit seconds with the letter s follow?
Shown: 2h11
